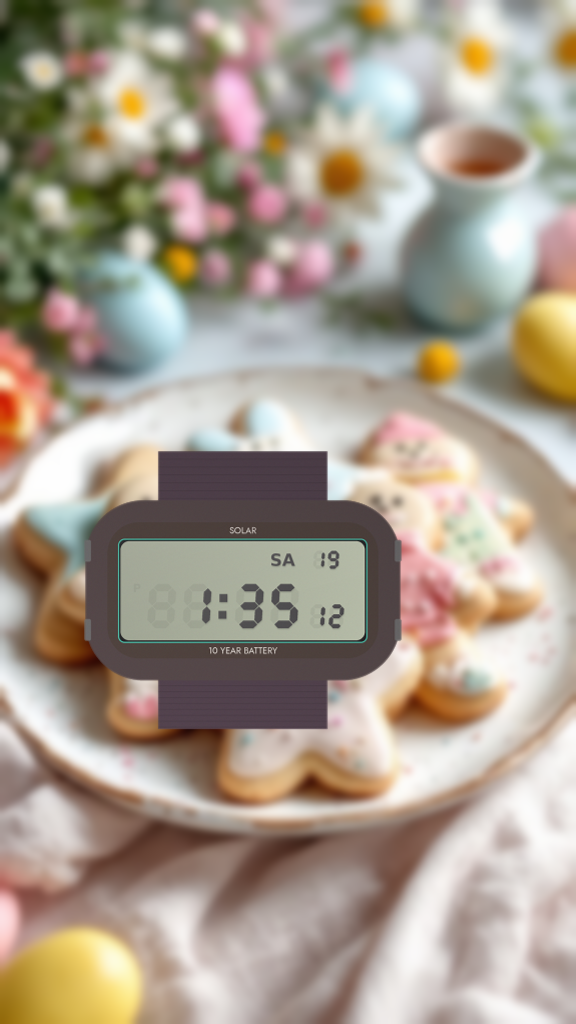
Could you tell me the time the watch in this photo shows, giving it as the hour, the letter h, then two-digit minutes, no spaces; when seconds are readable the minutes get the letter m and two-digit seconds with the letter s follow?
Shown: 1h35m12s
